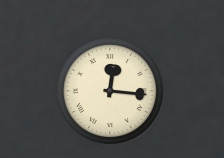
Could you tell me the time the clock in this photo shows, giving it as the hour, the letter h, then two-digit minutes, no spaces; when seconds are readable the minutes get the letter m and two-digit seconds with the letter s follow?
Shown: 12h16
